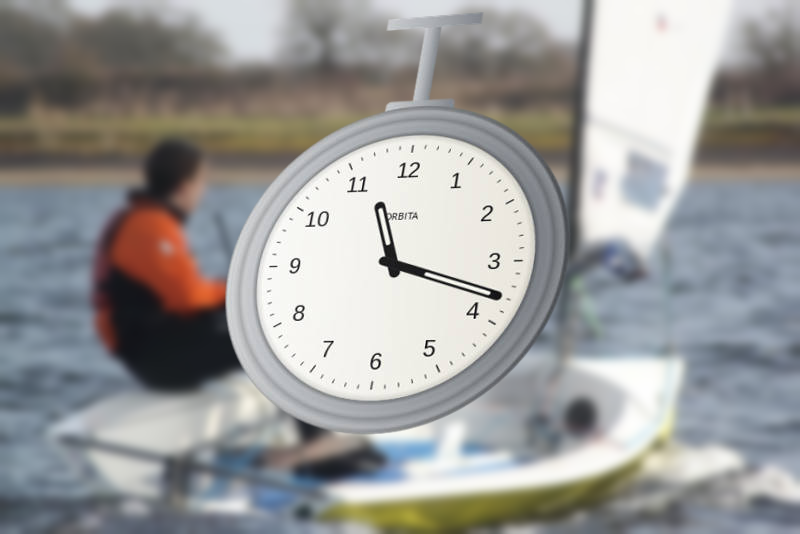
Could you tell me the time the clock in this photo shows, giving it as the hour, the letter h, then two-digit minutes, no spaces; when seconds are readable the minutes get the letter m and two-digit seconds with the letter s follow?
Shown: 11h18
